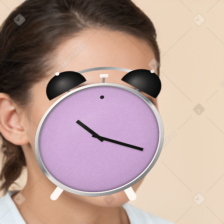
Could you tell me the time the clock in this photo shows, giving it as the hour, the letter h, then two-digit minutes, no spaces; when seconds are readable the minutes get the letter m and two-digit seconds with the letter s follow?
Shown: 10h18
